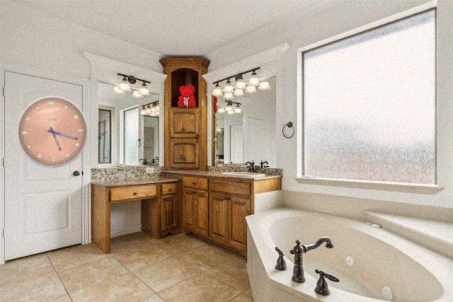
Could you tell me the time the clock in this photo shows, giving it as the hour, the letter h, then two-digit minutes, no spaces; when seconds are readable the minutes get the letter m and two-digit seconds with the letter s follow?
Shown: 5h18
